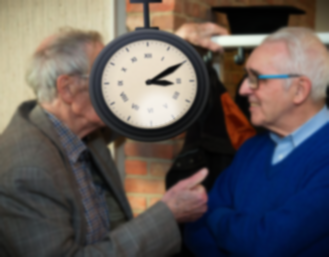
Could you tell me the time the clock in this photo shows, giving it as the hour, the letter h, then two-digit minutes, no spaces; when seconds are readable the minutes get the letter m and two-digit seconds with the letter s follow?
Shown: 3h10
